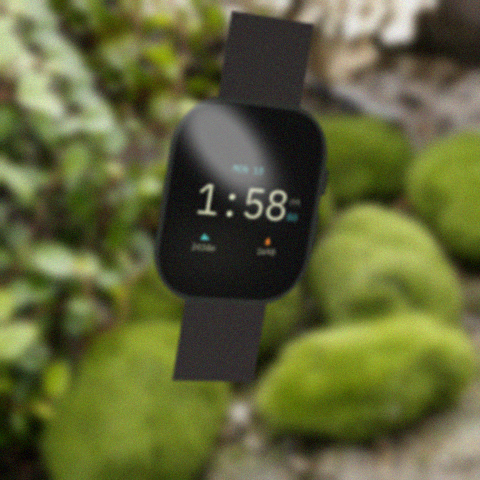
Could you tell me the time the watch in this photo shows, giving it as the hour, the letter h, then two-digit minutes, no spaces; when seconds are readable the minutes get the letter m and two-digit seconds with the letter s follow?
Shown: 1h58
